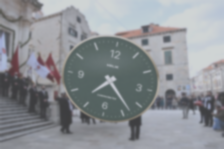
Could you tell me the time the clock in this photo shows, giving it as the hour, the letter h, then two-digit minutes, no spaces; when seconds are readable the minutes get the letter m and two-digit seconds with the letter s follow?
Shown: 7h23
